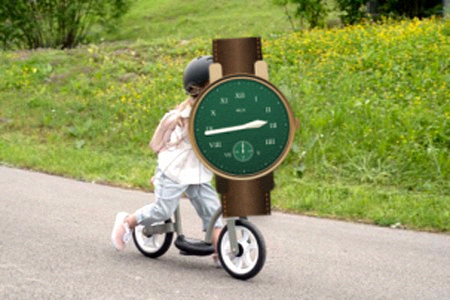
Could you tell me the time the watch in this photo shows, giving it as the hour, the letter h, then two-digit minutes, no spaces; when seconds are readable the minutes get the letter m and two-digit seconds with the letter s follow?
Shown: 2h44
